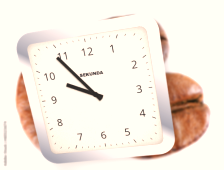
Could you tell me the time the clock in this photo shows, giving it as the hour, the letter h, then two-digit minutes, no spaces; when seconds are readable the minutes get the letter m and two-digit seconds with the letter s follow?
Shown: 9h54
